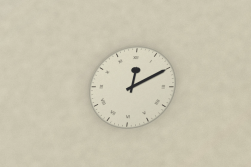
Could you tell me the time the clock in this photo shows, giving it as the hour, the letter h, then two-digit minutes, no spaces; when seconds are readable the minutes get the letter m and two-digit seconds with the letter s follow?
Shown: 12h10
